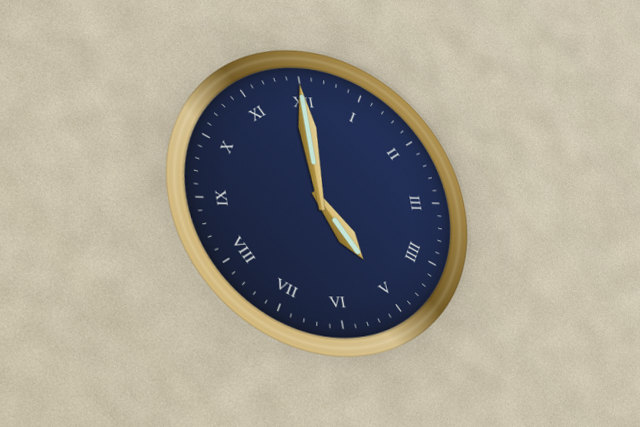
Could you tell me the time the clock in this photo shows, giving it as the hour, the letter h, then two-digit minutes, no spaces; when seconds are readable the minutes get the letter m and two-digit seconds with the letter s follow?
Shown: 5h00
